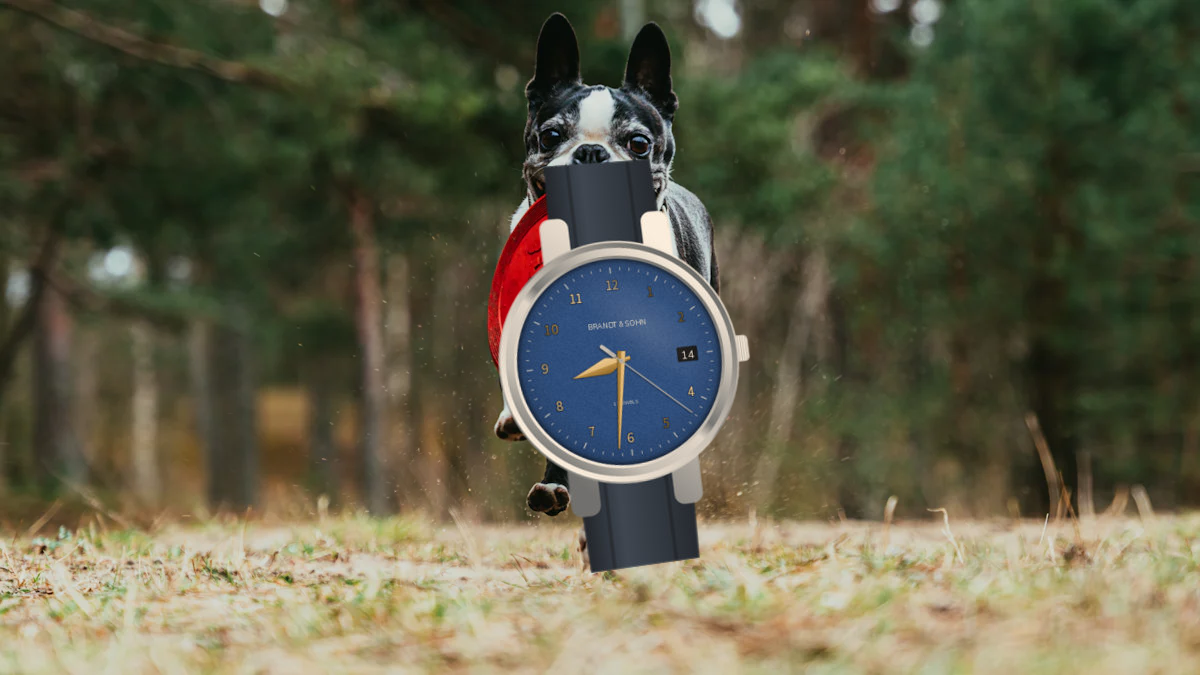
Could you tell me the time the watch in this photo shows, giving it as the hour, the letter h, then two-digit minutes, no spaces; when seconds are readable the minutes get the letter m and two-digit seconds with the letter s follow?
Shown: 8h31m22s
